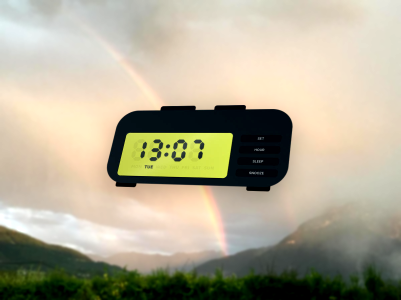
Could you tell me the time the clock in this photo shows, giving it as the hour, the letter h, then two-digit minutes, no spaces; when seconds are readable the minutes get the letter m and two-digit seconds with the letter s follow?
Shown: 13h07
